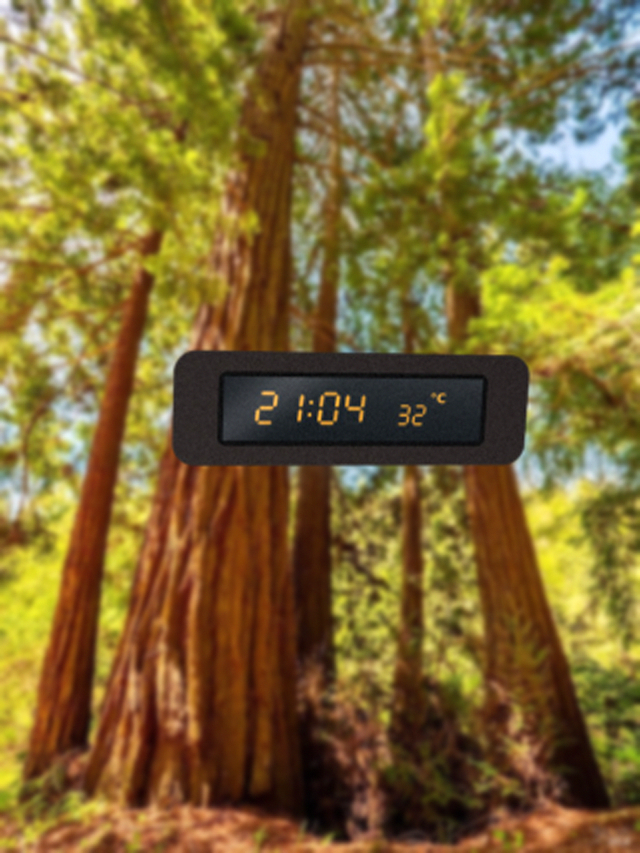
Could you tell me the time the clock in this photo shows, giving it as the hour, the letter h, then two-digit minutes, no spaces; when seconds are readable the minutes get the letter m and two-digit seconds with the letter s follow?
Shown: 21h04
